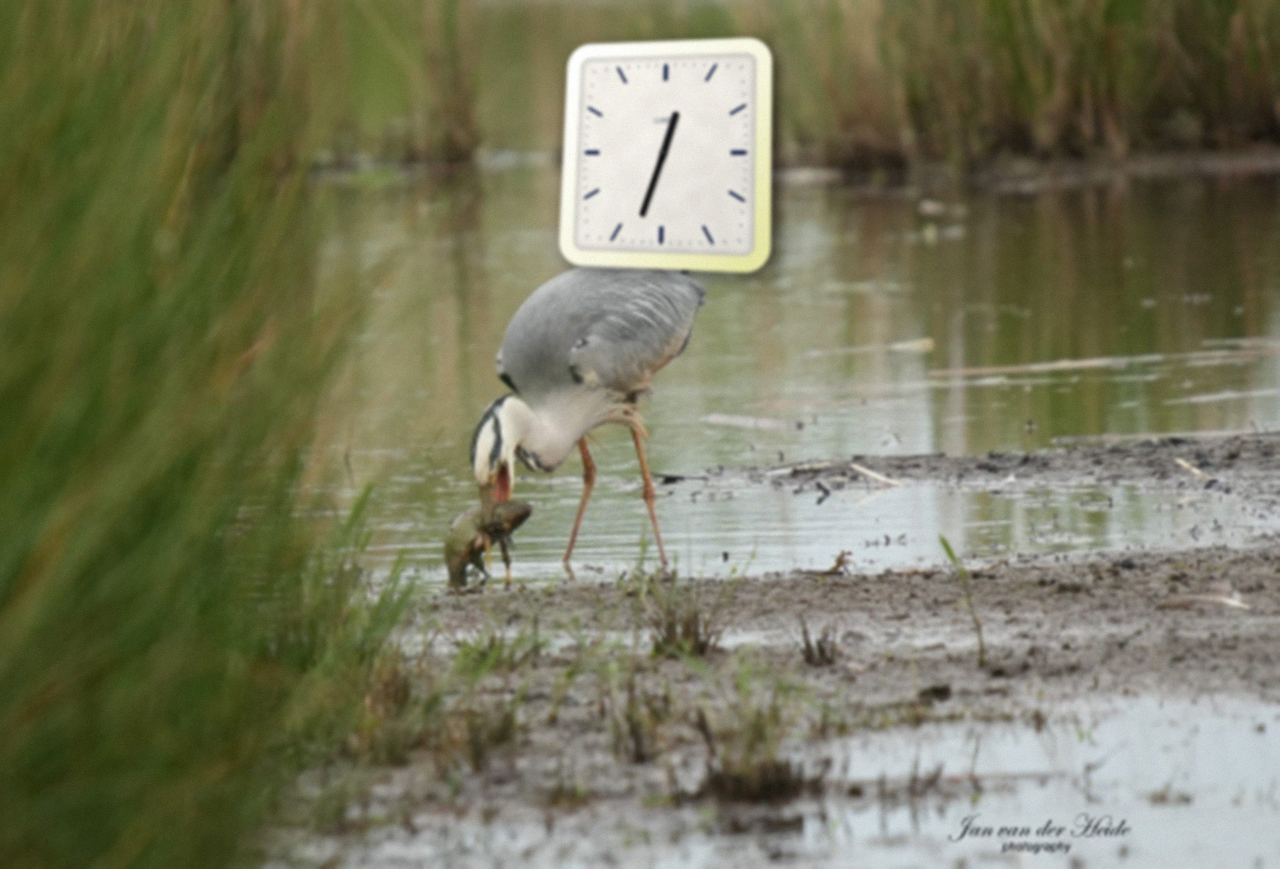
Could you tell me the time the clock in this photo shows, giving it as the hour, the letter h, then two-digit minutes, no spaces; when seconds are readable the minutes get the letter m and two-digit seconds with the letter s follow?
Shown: 12h33
